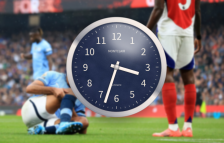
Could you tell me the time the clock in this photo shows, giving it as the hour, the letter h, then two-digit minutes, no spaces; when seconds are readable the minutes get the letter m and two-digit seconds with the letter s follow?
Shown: 3h33
